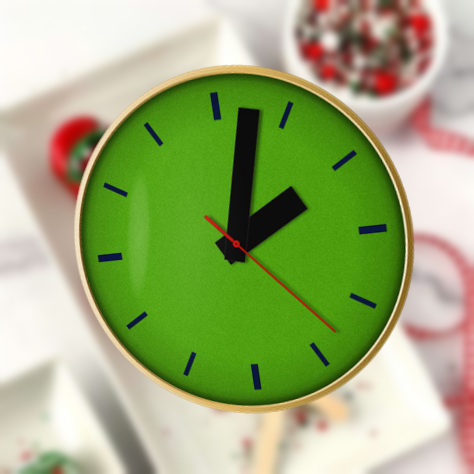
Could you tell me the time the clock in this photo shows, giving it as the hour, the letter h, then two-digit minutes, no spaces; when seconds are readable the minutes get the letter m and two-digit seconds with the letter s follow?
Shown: 2h02m23s
